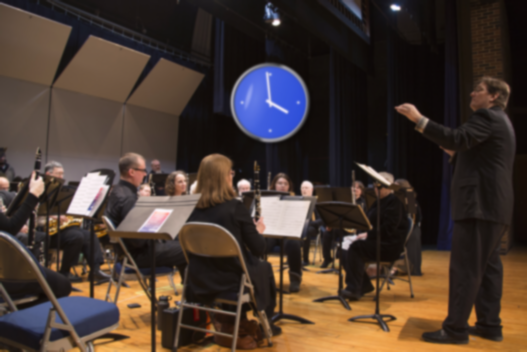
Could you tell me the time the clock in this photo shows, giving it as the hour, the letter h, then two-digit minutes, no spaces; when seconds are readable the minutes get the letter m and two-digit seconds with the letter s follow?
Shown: 3h59
